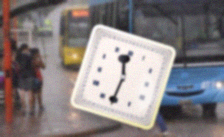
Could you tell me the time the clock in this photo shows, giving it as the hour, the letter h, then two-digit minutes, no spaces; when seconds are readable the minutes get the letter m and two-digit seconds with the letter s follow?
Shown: 11h31
